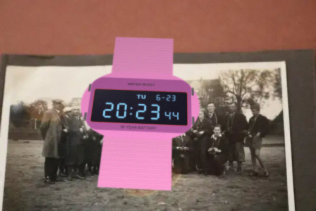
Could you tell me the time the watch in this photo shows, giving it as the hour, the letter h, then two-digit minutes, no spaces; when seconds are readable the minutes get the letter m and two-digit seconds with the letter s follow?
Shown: 20h23m44s
